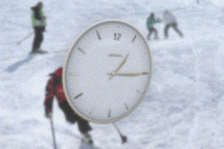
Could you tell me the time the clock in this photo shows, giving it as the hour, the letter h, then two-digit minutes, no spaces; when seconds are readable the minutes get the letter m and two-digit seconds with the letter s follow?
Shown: 1h15
